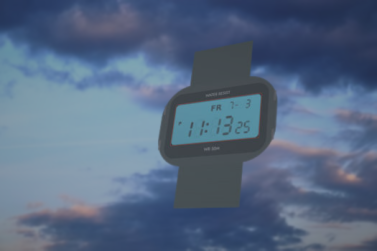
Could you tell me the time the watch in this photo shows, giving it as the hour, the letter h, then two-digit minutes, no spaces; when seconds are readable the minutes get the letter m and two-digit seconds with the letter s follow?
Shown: 11h13m25s
